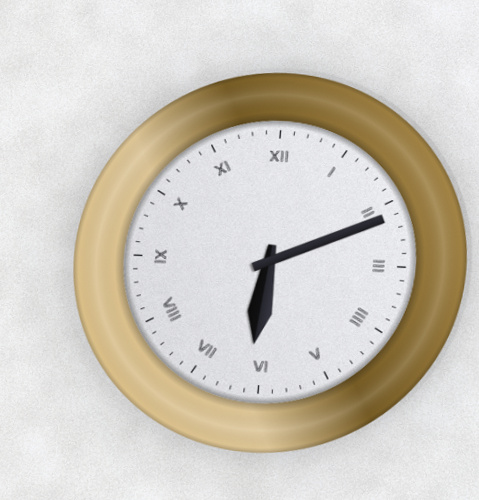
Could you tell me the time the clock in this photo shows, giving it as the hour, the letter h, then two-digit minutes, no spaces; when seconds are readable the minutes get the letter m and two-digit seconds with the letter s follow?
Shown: 6h11
